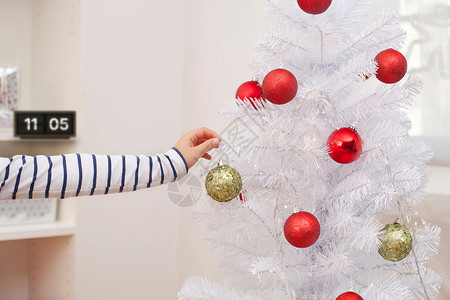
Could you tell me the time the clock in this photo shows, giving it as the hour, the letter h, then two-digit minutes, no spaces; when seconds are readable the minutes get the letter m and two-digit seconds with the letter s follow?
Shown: 11h05
